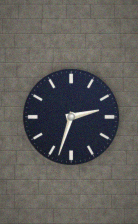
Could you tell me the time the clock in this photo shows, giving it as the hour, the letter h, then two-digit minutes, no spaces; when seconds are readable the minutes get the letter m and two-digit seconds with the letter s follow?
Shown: 2h33
